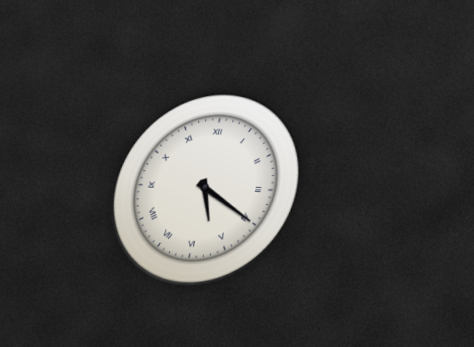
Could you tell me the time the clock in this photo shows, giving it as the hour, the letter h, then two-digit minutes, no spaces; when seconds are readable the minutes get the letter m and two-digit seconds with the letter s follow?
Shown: 5h20
